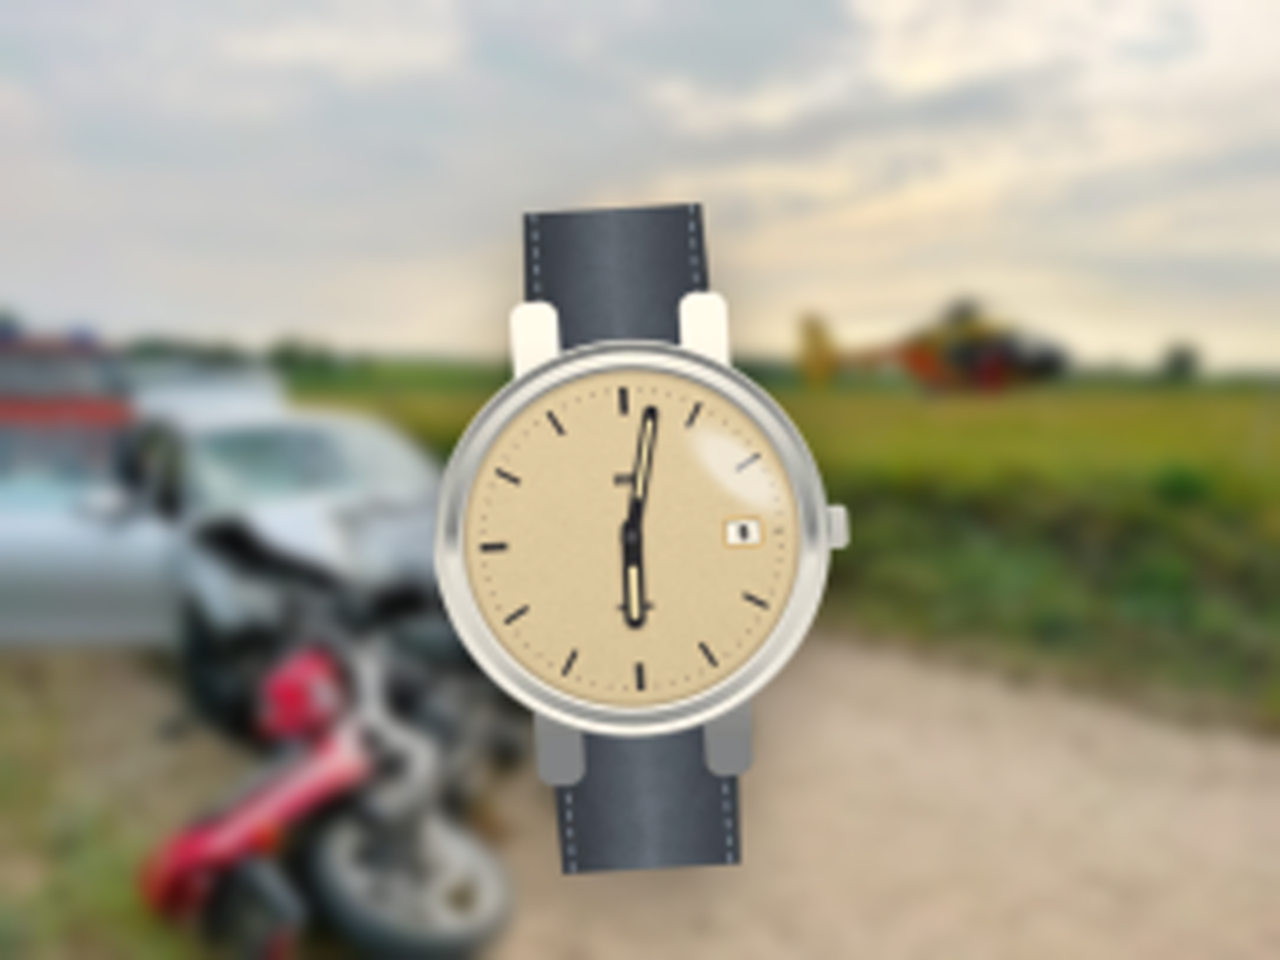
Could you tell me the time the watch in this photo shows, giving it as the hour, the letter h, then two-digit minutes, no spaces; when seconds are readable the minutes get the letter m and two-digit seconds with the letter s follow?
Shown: 6h02
